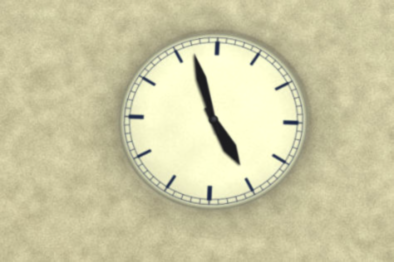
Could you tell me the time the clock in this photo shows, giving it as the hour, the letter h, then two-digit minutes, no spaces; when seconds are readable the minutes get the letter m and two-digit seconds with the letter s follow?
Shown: 4h57
